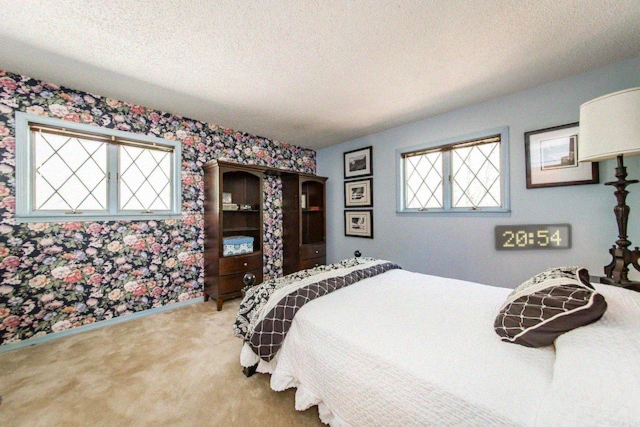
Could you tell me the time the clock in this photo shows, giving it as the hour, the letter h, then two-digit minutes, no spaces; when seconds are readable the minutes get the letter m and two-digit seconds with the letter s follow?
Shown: 20h54
